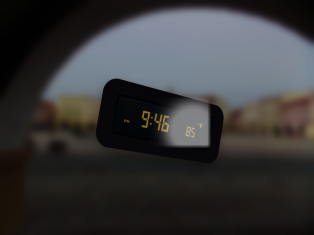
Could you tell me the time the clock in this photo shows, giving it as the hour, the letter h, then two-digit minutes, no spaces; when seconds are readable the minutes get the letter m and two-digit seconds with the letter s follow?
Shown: 9h46
